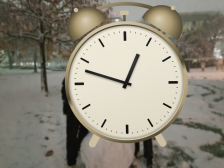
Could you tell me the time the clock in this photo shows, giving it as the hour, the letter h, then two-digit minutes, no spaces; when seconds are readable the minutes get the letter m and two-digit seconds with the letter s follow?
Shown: 12h48
